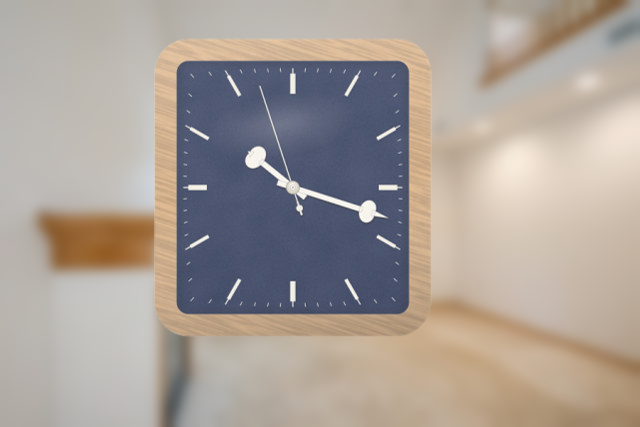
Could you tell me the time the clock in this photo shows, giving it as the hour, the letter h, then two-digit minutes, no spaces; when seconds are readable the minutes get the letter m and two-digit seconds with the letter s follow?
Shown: 10h17m57s
